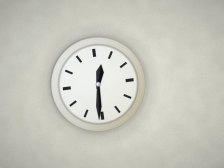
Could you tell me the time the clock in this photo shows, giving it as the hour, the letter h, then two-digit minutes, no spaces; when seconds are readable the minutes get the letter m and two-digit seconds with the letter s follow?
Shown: 12h31
